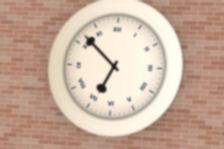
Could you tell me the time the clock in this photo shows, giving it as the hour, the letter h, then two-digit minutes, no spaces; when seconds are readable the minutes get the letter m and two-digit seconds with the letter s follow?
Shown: 6h52
